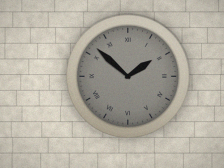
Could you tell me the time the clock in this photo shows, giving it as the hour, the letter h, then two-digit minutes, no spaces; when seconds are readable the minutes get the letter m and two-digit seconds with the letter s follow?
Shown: 1h52
